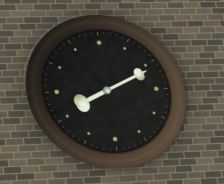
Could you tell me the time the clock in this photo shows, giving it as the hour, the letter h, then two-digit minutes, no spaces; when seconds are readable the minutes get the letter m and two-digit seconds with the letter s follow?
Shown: 8h11
